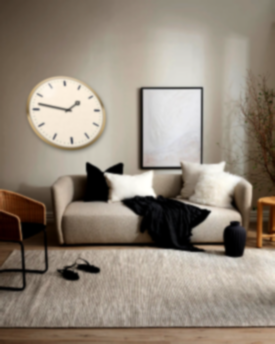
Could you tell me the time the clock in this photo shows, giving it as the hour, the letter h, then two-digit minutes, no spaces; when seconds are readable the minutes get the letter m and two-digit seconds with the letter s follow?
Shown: 1h47
